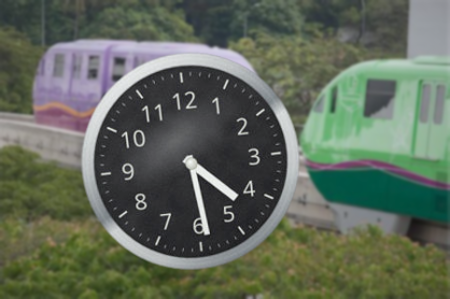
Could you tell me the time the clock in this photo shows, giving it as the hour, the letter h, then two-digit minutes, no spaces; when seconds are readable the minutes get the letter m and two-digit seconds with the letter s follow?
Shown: 4h29
